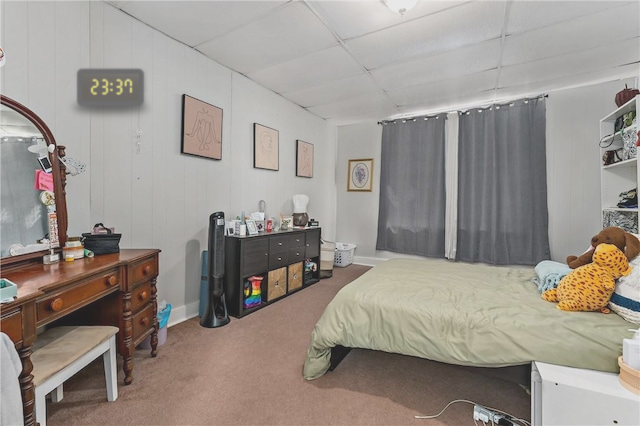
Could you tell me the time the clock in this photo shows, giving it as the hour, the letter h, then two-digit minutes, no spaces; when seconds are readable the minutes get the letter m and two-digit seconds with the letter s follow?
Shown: 23h37
